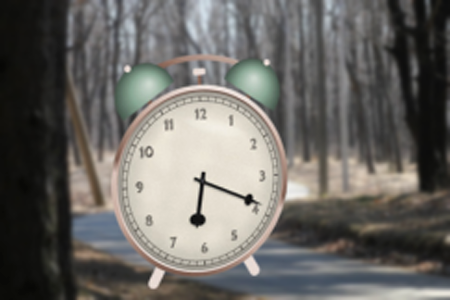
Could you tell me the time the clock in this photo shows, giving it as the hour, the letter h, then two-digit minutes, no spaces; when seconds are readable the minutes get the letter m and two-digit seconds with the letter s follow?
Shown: 6h19
